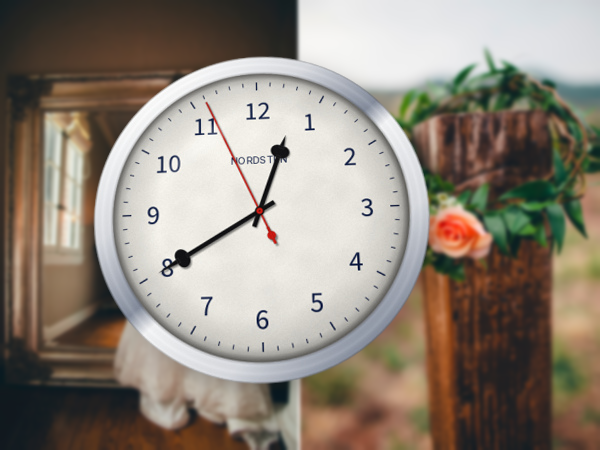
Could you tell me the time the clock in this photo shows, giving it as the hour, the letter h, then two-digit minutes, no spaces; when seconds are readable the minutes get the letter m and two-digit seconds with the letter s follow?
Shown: 12h39m56s
